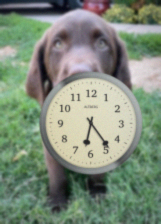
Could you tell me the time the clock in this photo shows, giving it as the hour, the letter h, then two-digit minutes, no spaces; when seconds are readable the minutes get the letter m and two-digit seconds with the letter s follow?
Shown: 6h24
